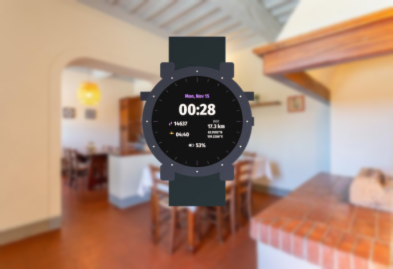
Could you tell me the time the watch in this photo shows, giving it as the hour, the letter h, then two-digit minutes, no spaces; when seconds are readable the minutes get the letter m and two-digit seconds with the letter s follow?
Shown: 0h28
